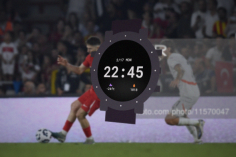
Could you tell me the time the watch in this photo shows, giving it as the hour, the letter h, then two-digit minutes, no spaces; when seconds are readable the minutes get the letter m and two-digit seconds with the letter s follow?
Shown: 22h45
